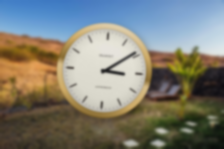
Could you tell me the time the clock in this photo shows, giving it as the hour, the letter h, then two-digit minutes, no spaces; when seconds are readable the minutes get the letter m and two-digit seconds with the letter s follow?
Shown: 3h09
